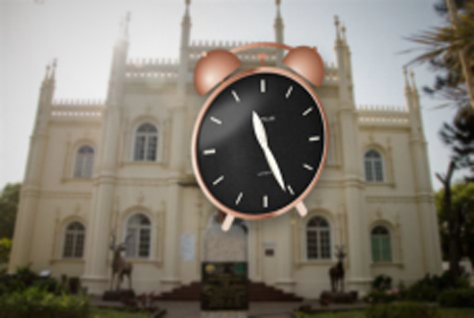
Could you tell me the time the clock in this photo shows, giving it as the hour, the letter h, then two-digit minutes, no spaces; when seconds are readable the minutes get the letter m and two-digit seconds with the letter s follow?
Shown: 11h26
